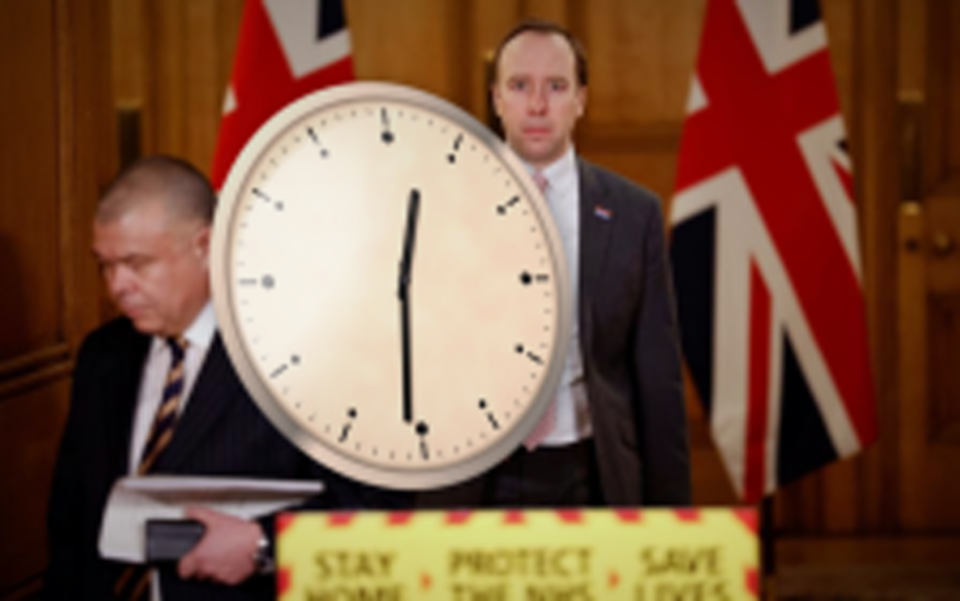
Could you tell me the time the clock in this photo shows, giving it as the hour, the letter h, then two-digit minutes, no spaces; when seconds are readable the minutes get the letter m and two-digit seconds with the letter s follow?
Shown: 12h31
